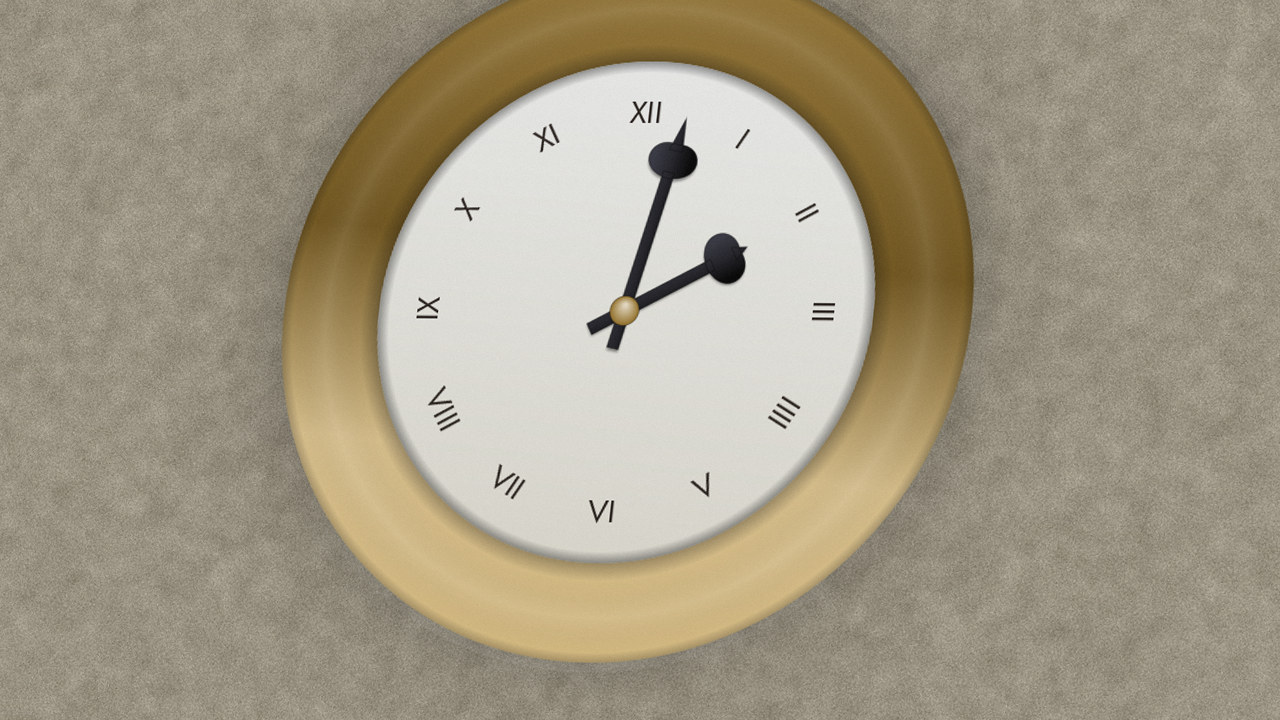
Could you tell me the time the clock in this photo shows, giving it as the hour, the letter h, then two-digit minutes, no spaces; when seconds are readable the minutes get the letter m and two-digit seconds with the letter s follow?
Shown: 2h02
